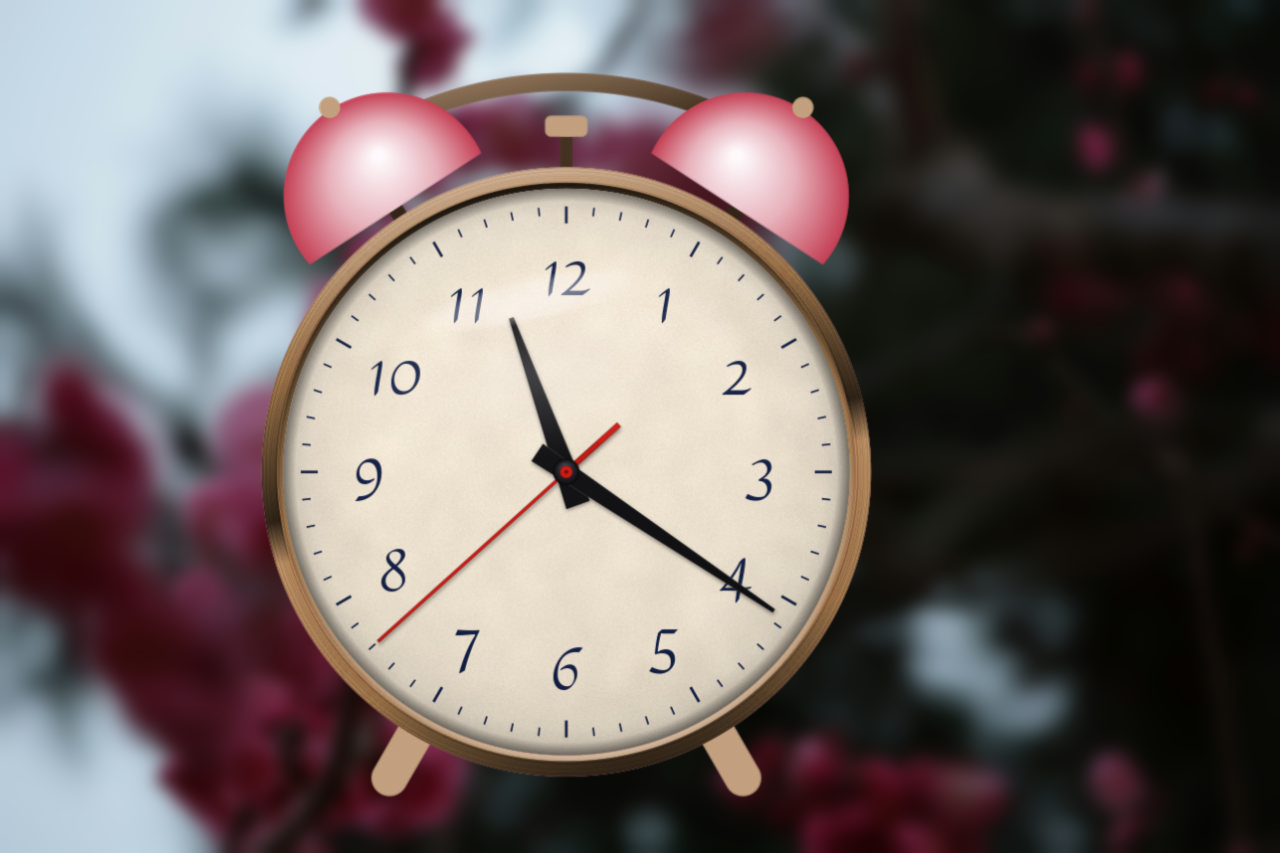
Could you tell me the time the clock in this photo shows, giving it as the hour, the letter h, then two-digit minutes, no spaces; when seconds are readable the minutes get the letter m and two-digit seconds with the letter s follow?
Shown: 11h20m38s
